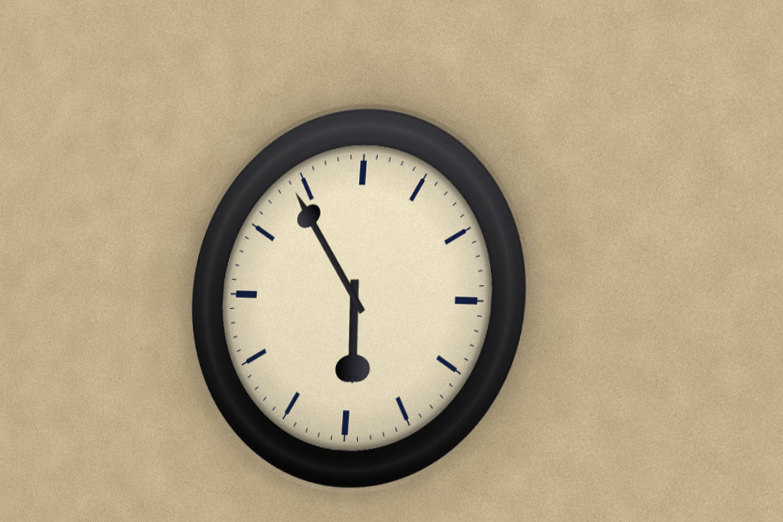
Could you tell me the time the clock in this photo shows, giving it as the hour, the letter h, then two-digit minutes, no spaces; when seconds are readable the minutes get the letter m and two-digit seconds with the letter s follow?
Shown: 5h54
